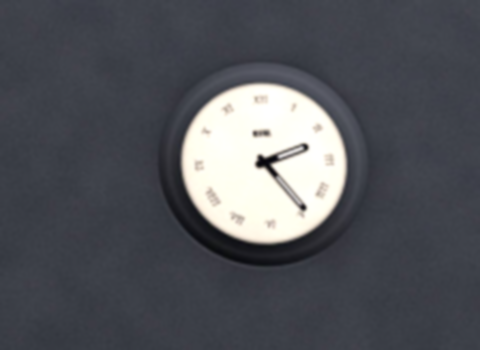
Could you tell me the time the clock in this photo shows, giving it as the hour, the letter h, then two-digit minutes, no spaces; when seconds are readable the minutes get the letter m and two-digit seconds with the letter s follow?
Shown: 2h24
